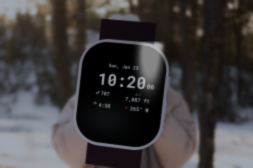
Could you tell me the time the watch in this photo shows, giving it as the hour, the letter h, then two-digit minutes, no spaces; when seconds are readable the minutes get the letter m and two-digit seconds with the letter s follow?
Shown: 10h20
